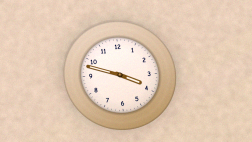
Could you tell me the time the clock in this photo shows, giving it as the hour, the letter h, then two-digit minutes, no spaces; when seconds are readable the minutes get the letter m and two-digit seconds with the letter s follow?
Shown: 3h48
